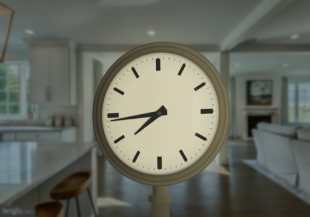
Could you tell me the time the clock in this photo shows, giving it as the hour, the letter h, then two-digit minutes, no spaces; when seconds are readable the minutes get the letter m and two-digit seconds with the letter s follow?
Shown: 7h44
